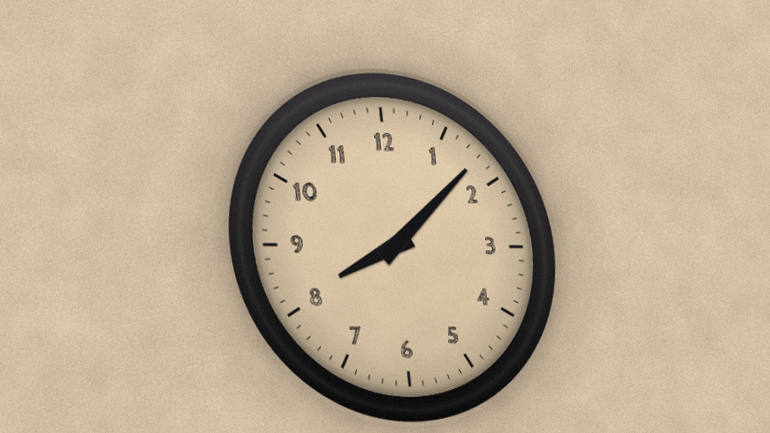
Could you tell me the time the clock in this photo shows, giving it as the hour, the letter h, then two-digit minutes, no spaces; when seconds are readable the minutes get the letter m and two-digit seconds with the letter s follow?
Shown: 8h08
